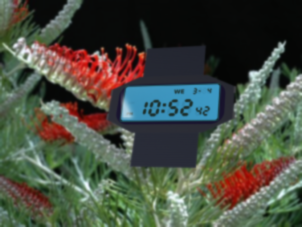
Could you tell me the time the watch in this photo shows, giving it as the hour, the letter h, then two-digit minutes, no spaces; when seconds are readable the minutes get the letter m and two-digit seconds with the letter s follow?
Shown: 10h52
